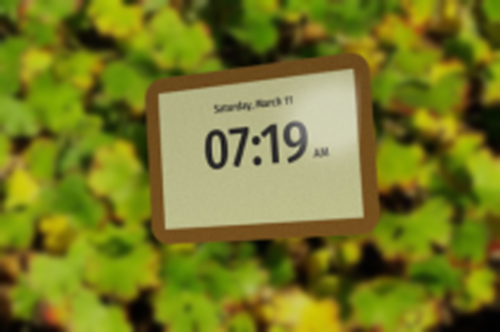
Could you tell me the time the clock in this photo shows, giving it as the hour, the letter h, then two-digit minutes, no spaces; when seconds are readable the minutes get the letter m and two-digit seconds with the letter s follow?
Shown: 7h19
